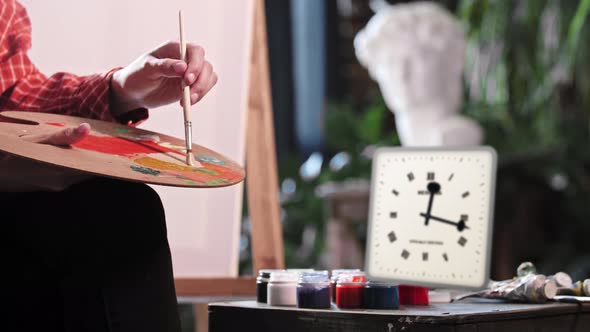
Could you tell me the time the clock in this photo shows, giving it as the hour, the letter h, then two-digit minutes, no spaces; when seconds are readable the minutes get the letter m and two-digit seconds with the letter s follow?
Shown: 12h17
